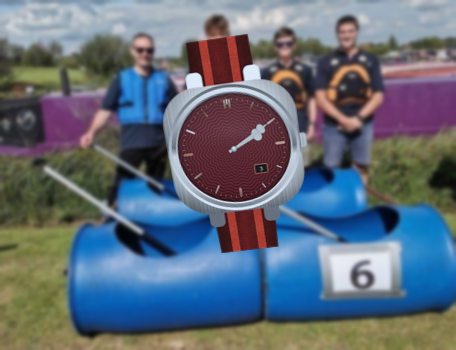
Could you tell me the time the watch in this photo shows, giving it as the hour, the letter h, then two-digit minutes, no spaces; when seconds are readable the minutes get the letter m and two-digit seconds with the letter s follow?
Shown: 2h10
